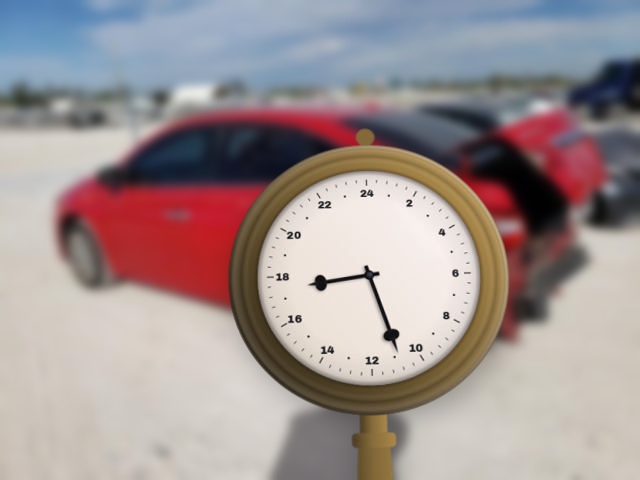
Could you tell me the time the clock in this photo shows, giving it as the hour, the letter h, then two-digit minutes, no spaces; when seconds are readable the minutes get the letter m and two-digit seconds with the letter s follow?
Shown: 17h27
